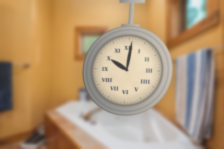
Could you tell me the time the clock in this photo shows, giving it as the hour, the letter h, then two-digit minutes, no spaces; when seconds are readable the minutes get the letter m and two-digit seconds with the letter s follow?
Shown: 10h01
